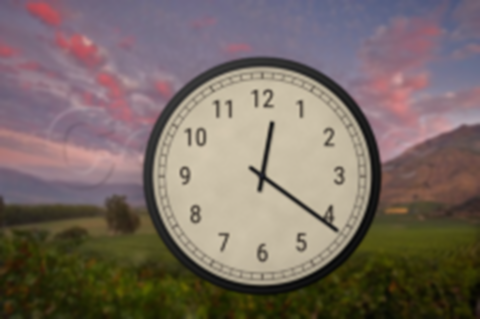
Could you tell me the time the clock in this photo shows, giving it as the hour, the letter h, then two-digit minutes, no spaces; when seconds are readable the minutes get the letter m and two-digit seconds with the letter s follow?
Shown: 12h21
